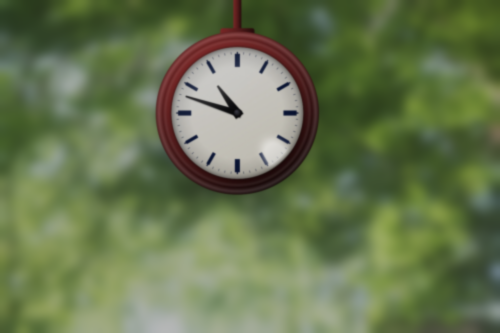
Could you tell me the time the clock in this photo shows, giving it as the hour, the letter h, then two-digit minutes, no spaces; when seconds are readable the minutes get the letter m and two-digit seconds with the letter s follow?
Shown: 10h48
